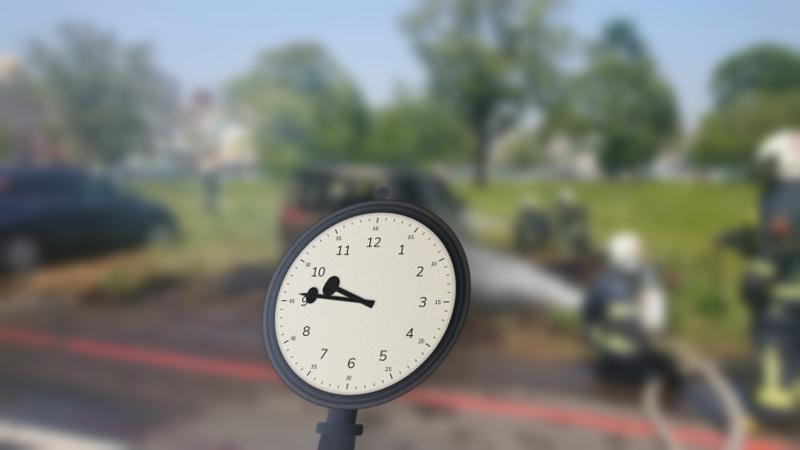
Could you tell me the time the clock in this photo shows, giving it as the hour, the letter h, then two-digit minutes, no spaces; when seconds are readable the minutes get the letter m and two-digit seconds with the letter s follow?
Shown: 9h46
